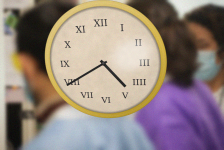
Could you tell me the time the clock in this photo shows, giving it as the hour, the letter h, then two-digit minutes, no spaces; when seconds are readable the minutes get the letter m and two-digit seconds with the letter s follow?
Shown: 4h40
